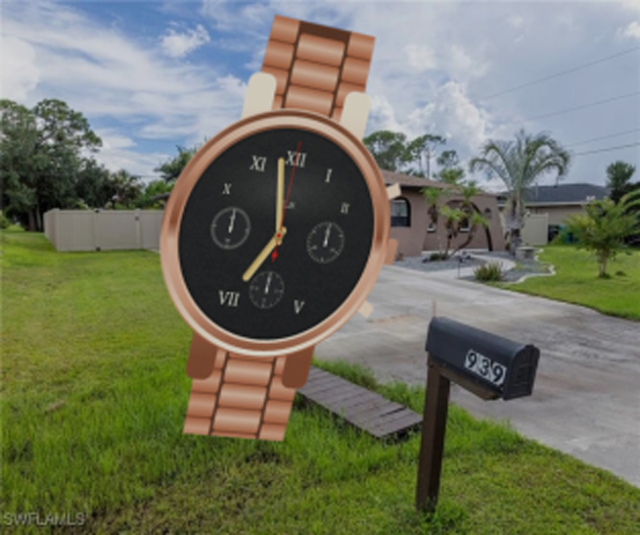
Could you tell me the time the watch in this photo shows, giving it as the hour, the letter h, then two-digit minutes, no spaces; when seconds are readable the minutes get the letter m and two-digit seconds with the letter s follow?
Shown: 6h58
